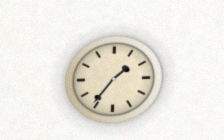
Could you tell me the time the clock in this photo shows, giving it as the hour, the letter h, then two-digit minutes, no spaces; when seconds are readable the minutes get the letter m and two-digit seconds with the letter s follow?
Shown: 1h36
